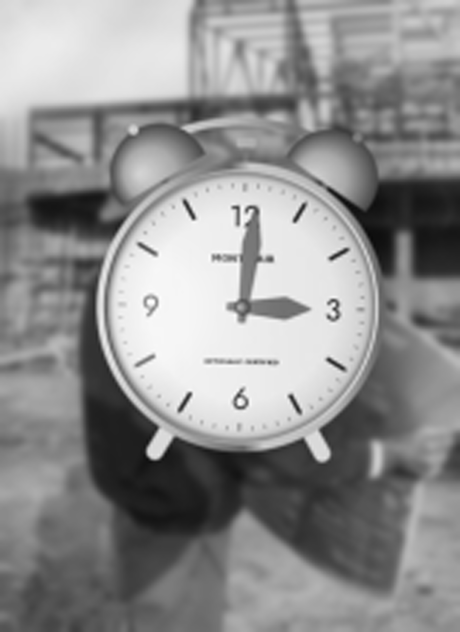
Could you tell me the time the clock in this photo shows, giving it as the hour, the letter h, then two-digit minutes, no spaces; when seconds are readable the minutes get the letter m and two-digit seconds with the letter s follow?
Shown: 3h01
